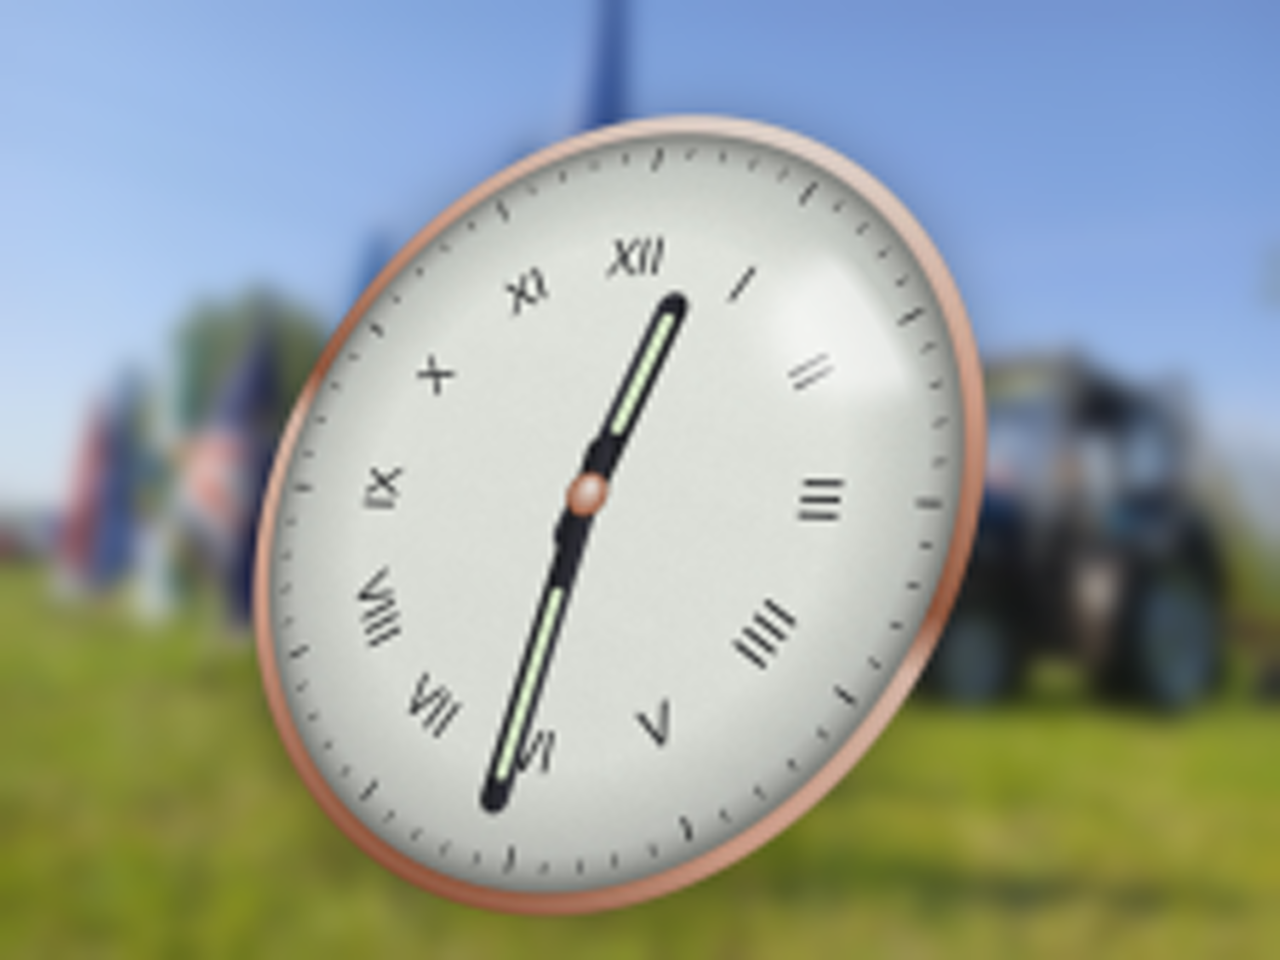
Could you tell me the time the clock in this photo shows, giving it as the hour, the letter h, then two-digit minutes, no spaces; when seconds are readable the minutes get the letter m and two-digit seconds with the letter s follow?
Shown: 12h31
